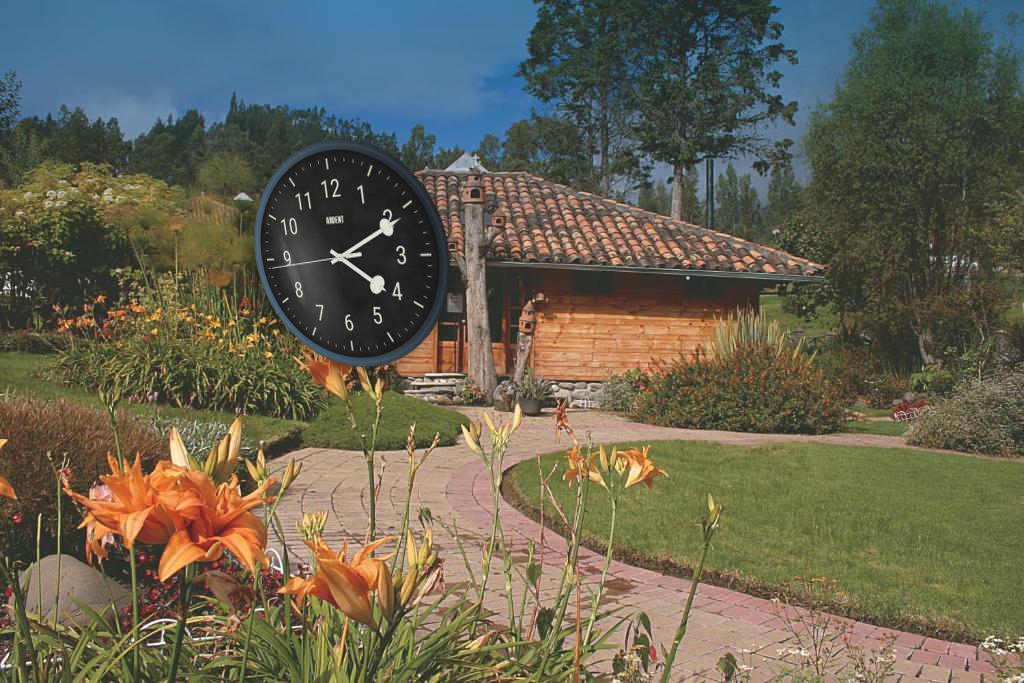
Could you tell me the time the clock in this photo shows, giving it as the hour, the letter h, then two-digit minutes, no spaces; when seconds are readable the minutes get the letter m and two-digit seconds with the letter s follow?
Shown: 4h10m44s
